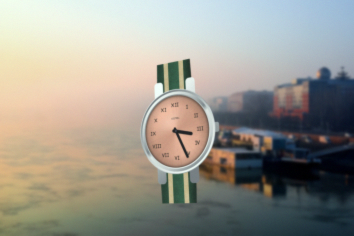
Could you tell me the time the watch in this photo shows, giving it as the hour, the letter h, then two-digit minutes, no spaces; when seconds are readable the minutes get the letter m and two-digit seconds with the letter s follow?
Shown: 3h26
